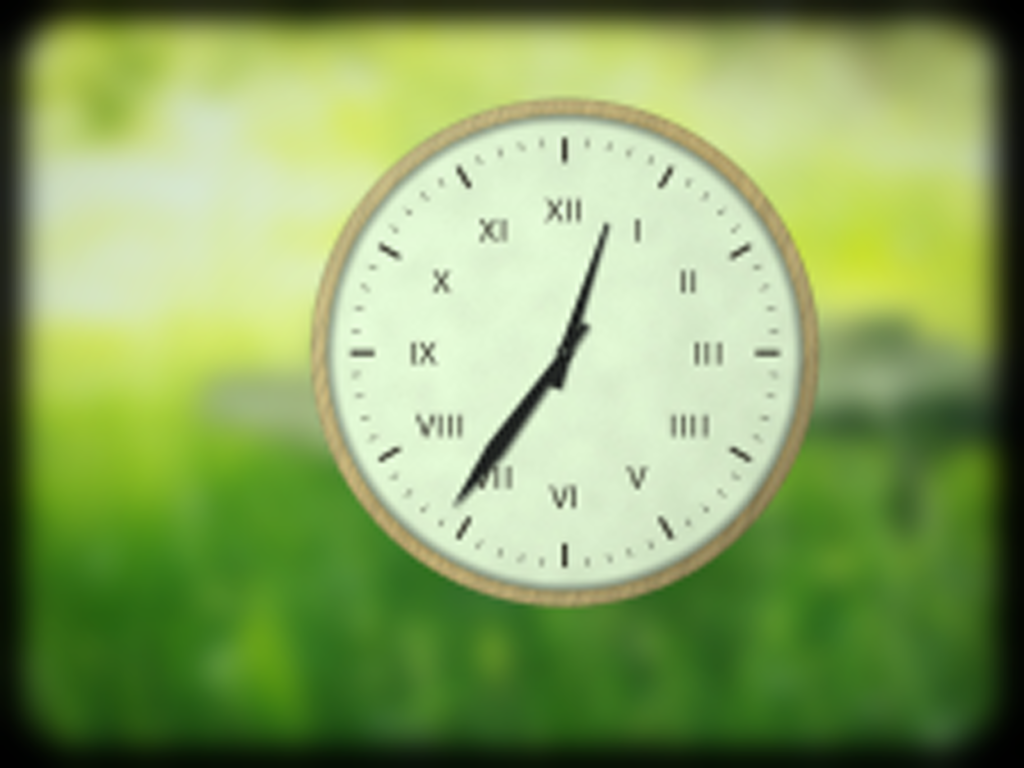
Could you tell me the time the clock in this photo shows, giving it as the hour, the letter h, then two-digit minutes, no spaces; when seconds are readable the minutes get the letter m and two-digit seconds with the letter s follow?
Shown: 12h36
